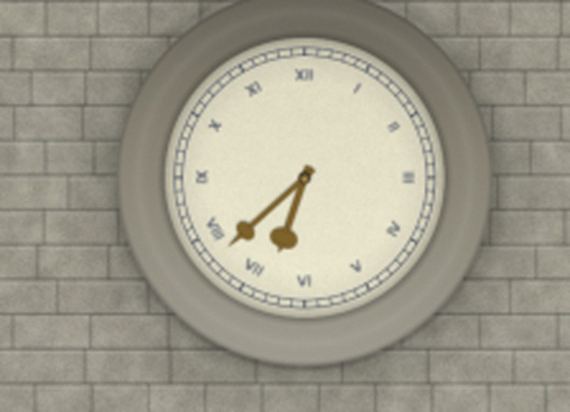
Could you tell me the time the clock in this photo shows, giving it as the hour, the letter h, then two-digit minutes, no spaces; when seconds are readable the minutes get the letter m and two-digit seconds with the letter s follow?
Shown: 6h38
